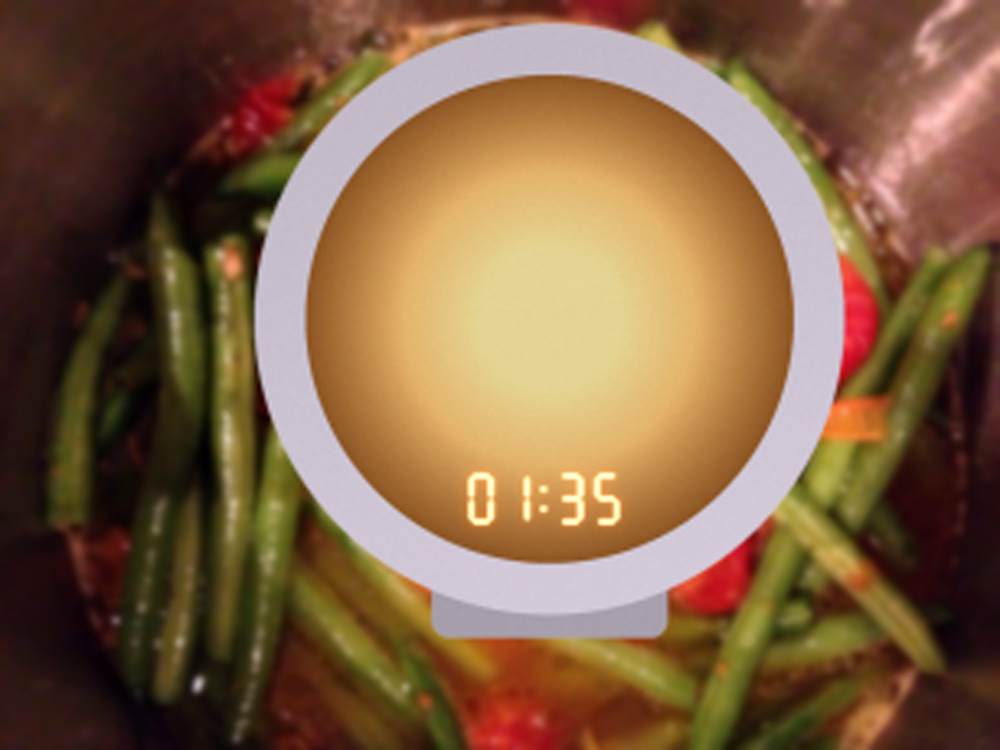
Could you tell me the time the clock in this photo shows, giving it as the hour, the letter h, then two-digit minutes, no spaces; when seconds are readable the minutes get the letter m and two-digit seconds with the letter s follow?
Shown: 1h35
